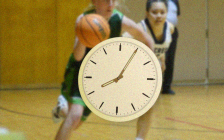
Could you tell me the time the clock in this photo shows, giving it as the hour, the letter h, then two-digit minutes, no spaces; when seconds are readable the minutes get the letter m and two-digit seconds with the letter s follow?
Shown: 8h05
